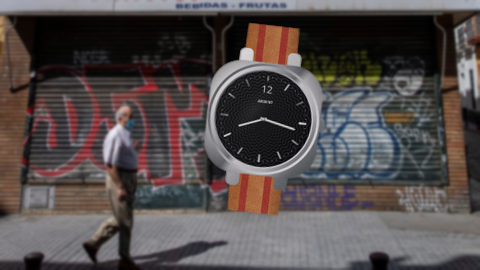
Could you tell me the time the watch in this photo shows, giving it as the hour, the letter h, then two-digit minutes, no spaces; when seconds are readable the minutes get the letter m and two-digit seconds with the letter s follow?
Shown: 8h17
